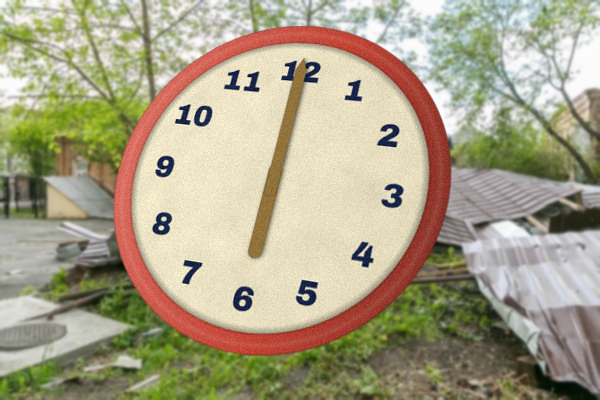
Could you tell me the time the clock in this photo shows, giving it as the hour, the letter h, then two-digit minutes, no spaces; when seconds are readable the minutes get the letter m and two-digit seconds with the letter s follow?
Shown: 6h00
